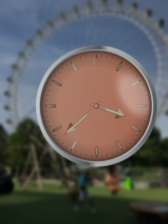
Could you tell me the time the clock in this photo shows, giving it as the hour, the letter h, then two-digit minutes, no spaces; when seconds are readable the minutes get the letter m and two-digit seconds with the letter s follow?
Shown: 3h38
